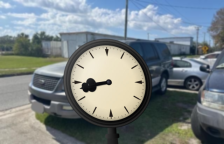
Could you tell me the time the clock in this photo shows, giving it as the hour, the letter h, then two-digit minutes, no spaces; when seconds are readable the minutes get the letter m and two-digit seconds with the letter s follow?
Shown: 8h43
